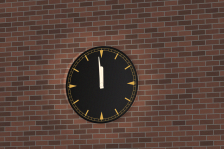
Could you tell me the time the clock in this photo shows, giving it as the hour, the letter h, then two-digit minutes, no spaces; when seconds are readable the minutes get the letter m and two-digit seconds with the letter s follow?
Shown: 11h59
